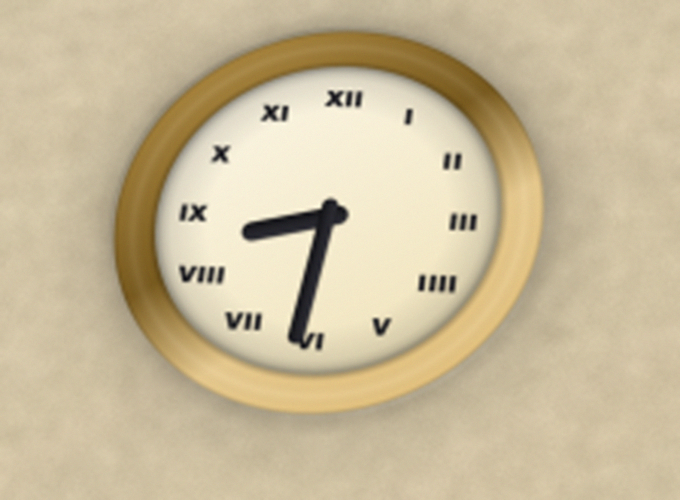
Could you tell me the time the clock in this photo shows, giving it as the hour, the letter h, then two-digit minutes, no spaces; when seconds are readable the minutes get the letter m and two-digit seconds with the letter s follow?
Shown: 8h31
